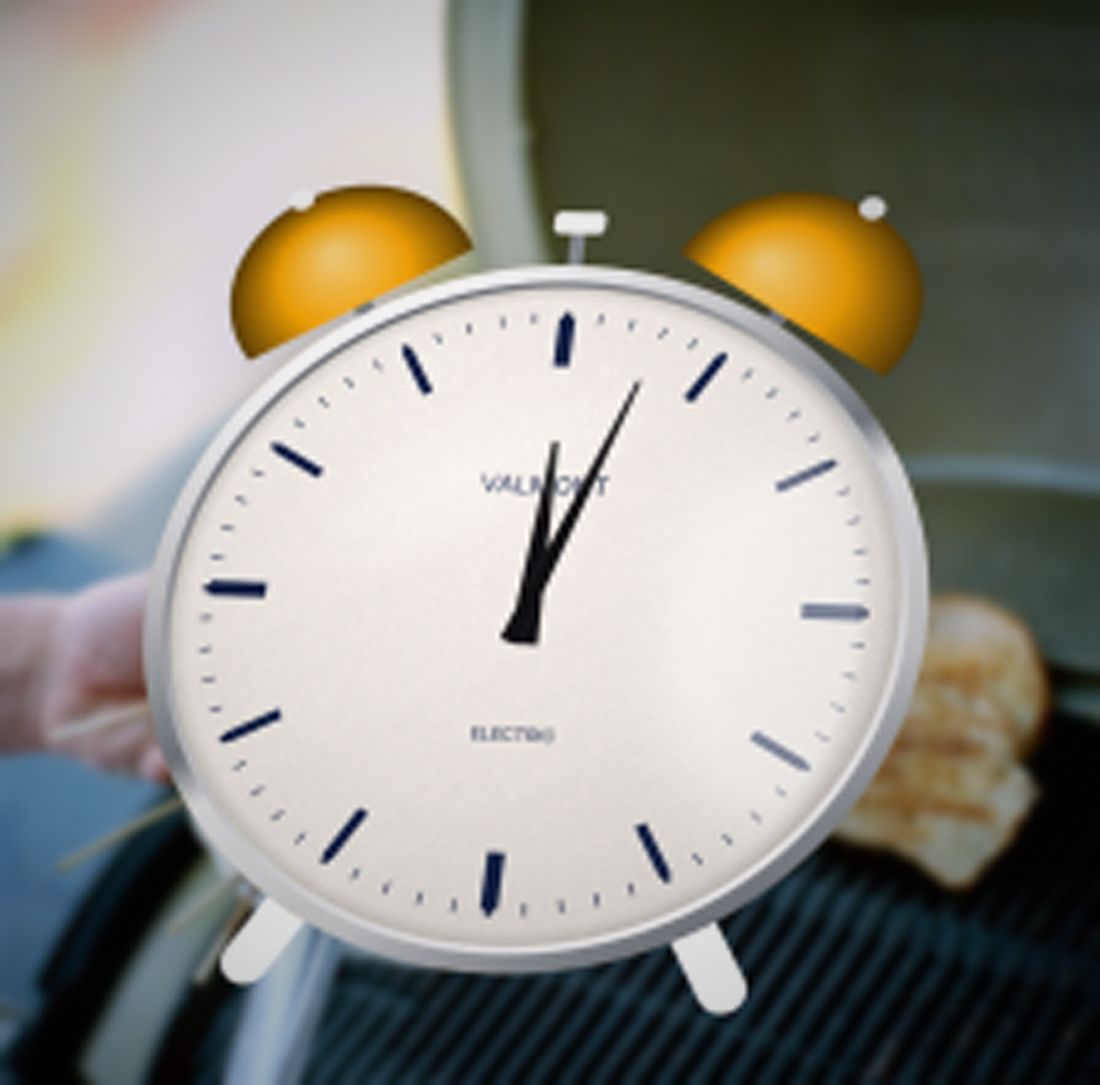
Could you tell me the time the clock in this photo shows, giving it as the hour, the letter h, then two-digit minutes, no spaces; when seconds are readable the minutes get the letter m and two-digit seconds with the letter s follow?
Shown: 12h03
